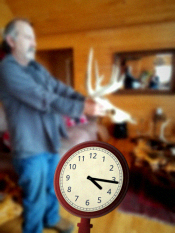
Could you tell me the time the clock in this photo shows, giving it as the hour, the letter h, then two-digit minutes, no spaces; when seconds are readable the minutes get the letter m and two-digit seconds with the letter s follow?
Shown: 4h16
